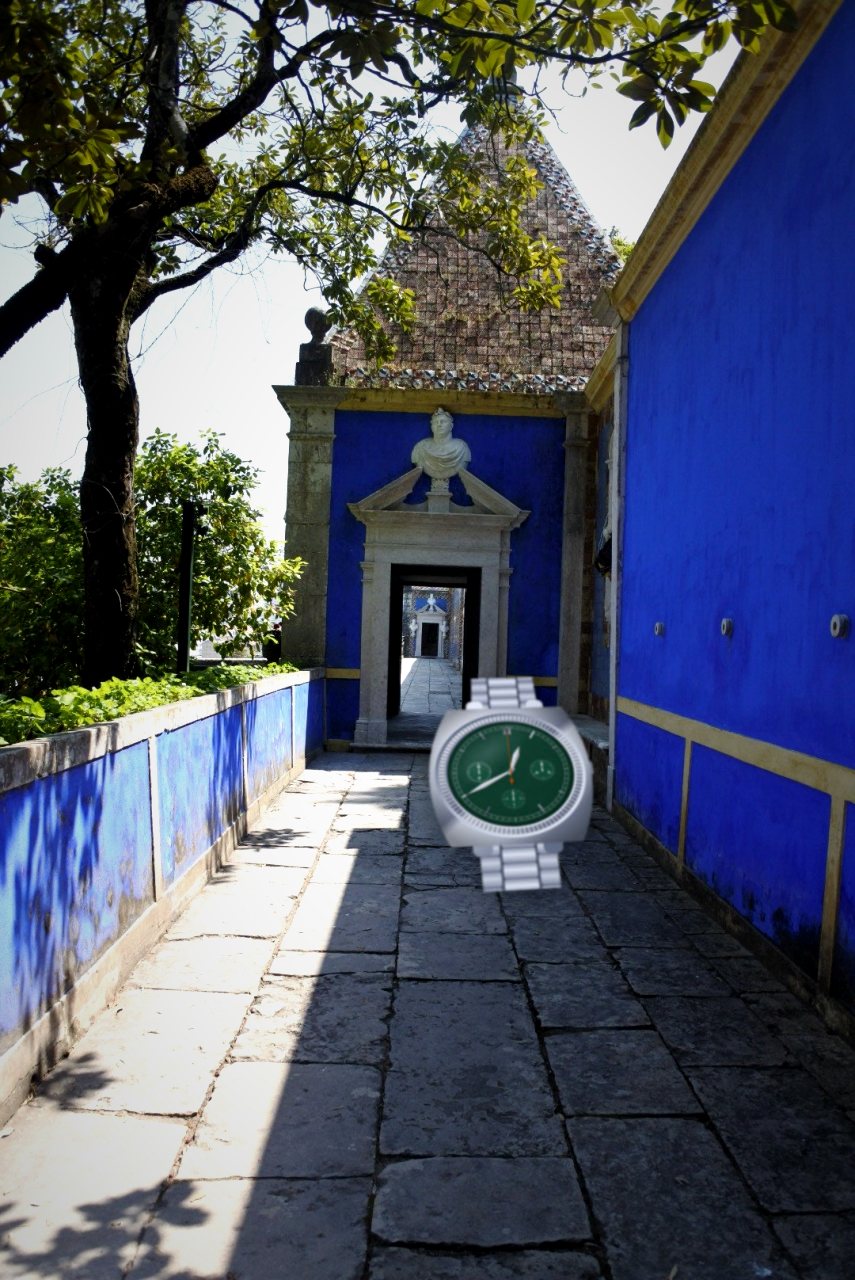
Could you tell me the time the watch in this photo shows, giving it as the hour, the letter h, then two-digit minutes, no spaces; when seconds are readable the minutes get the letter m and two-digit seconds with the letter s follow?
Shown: 12h40
